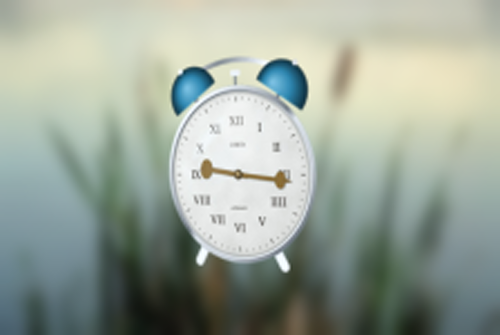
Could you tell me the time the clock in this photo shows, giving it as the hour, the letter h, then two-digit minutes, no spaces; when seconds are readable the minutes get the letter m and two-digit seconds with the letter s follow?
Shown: 9h16
